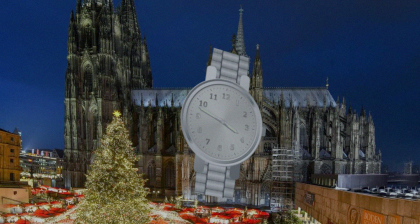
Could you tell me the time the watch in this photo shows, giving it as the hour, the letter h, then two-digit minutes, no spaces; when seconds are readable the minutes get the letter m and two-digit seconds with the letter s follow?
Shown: 3h48
